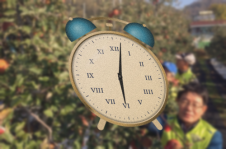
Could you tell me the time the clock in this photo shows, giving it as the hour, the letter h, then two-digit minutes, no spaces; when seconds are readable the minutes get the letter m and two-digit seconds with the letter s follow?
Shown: 6h02
